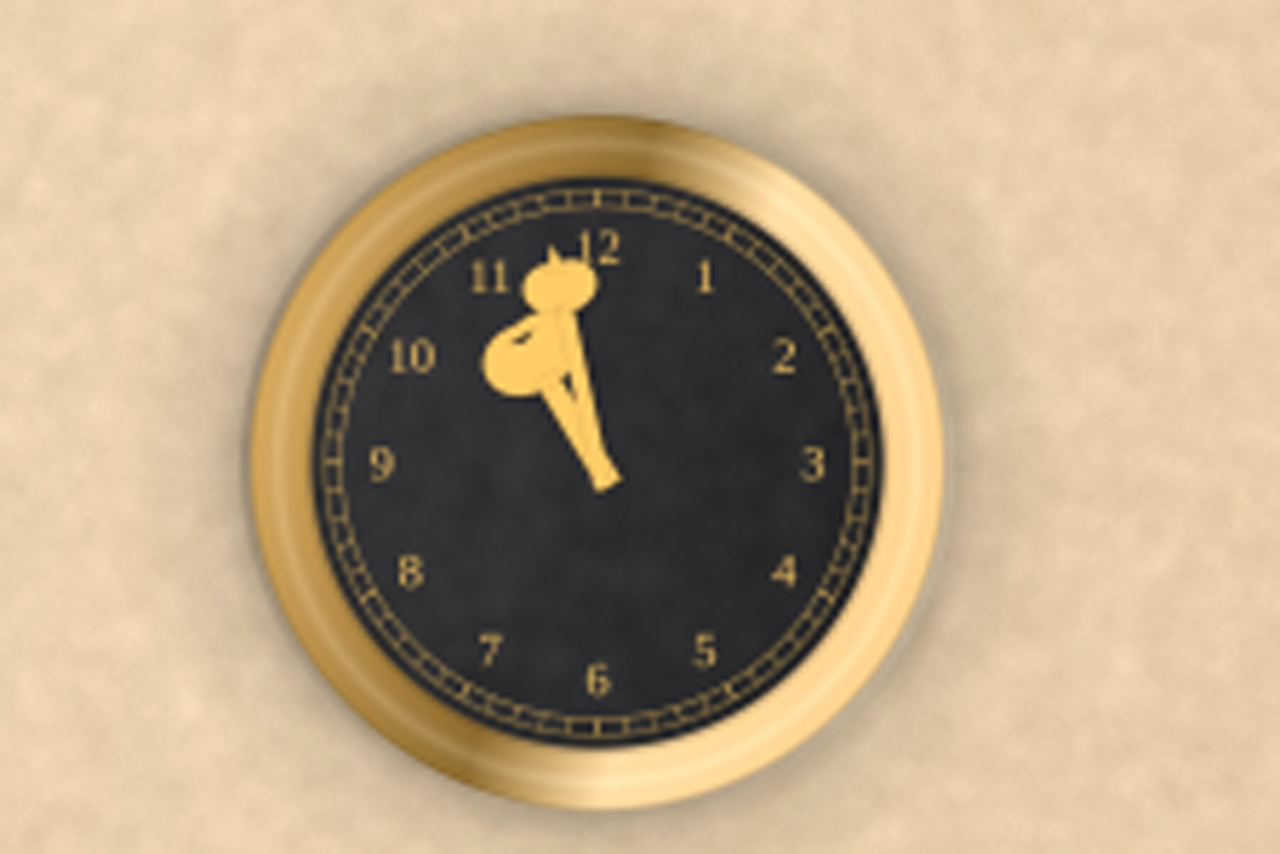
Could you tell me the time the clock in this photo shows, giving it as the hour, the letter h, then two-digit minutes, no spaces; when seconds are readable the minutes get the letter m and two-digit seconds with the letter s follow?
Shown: 10h58
